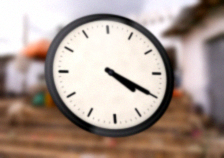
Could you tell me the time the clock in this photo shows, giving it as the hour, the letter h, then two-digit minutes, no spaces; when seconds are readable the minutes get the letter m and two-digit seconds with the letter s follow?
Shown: 4h20
